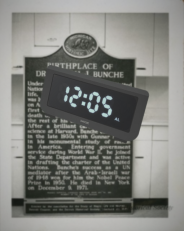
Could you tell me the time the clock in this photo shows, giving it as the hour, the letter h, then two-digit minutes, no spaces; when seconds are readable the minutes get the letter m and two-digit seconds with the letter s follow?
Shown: 12h05
